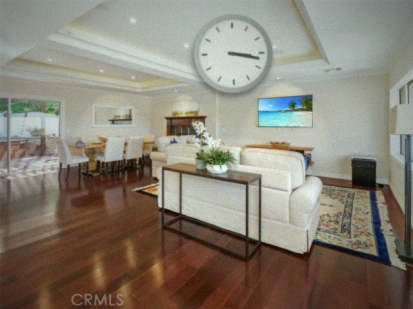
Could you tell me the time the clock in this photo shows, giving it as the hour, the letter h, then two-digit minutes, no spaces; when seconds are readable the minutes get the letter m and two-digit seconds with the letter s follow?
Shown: 3h17
